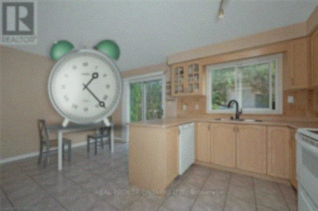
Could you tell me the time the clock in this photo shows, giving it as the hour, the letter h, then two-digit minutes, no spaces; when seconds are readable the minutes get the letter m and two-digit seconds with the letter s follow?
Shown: 1h23
